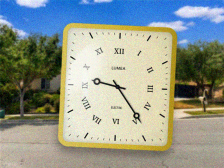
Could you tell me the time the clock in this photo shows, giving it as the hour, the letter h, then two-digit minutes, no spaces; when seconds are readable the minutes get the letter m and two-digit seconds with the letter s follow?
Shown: 9h24
